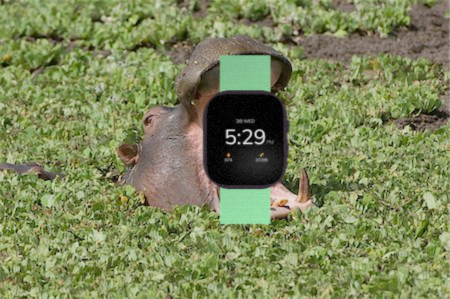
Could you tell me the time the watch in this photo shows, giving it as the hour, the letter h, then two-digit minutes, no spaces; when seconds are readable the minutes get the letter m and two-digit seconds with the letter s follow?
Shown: 5h29
